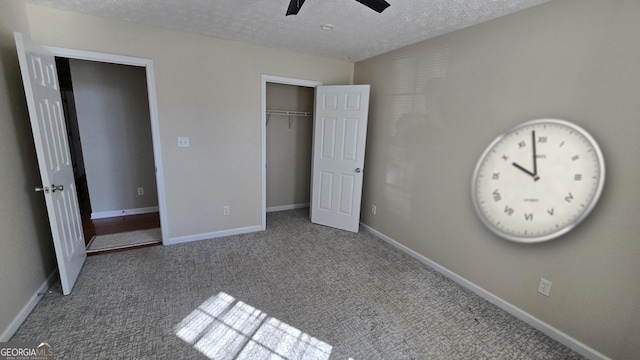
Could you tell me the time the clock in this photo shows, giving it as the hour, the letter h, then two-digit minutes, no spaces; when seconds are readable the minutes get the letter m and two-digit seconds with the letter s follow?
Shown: 9h58
